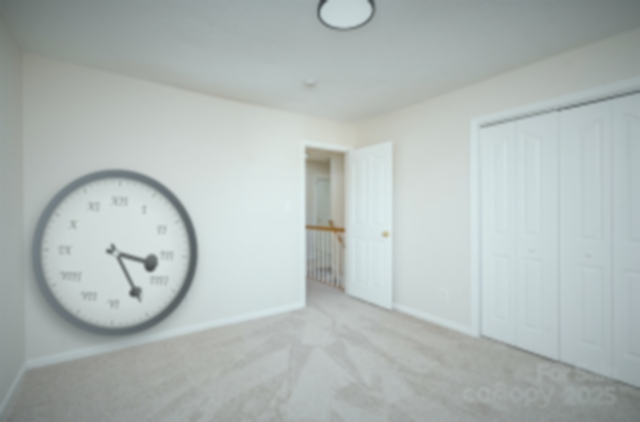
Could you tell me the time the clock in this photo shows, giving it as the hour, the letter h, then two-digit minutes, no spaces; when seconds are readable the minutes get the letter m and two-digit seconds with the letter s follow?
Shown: 3h25
